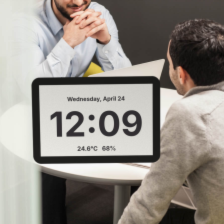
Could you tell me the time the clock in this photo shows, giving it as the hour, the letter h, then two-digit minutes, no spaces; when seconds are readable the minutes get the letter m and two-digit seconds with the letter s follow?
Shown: 12h09
